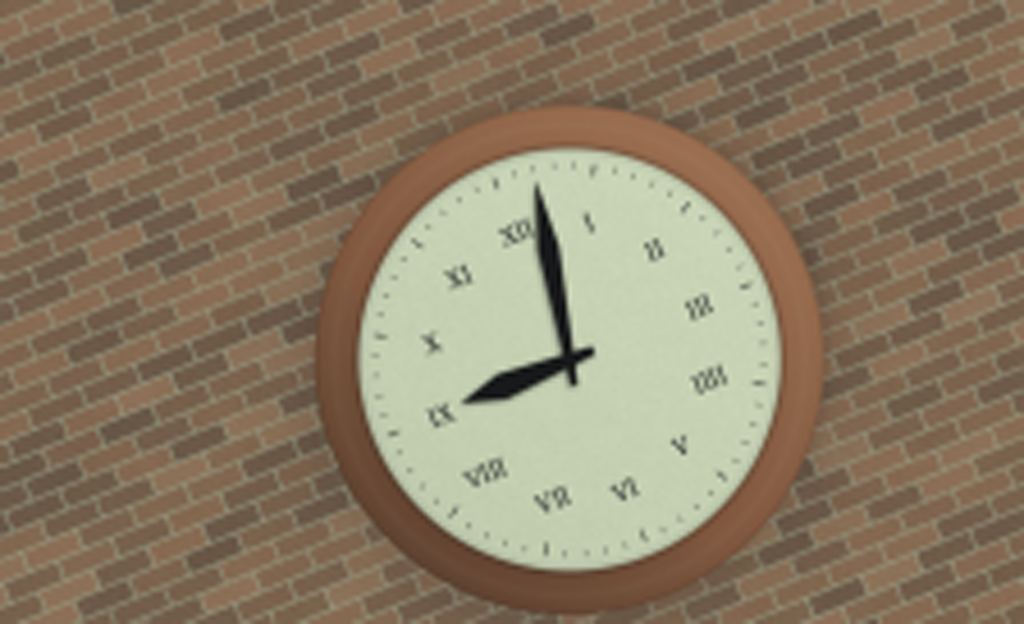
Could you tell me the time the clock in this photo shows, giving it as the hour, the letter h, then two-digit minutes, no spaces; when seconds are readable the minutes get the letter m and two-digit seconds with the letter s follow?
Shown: 9h02
